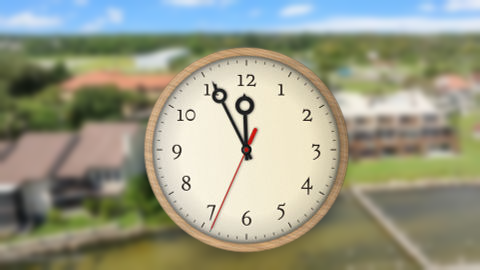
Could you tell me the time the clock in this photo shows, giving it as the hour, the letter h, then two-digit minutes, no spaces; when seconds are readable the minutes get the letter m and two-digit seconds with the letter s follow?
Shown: 11h55m34s
